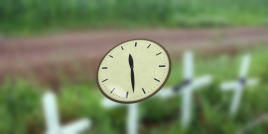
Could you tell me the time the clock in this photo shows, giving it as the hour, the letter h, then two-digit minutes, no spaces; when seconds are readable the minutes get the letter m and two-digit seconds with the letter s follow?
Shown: 11h28
